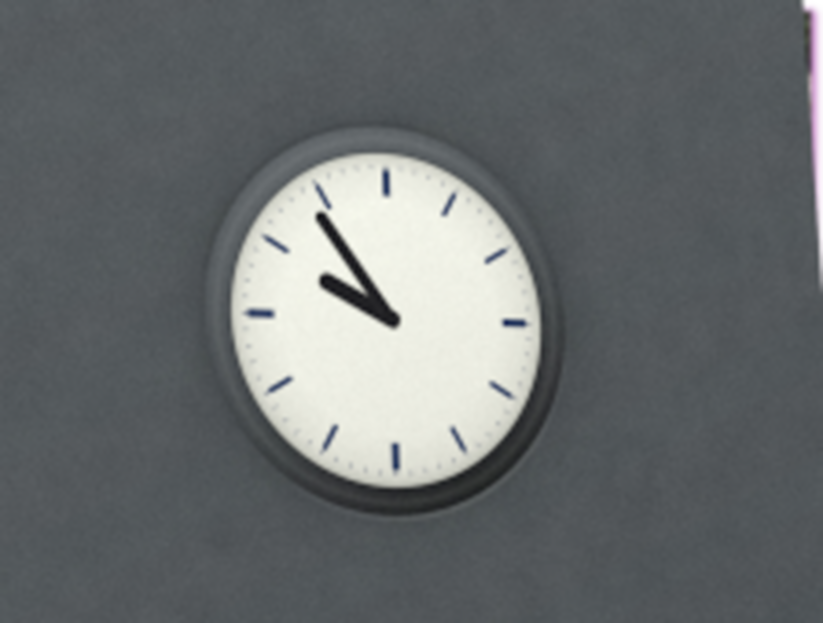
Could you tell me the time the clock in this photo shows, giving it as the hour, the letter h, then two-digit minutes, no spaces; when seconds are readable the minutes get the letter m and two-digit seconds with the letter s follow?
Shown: 9h54
